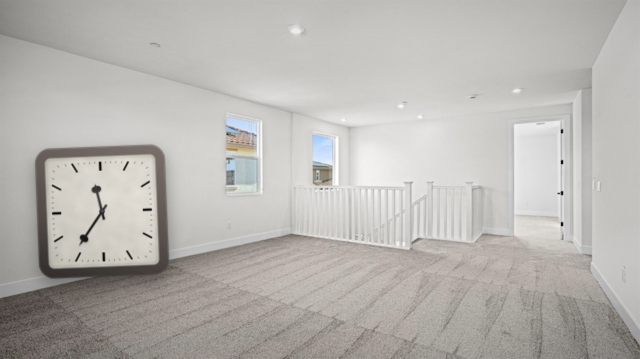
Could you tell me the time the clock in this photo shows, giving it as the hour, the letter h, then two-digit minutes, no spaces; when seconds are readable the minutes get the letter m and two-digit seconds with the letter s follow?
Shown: 11h36
